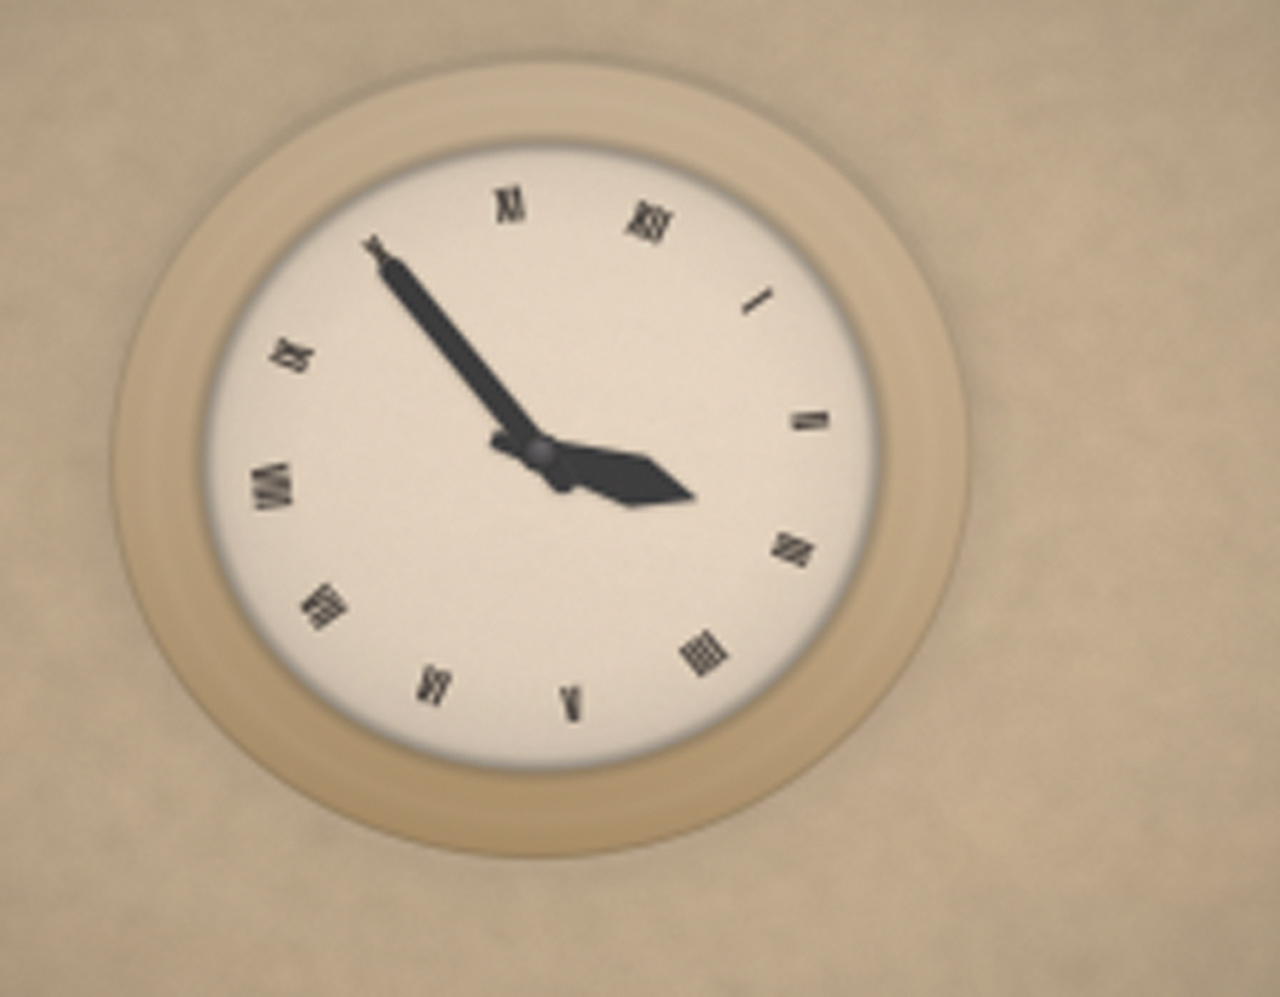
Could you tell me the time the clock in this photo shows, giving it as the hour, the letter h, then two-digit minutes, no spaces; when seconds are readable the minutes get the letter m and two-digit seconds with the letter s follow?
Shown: 2h50
